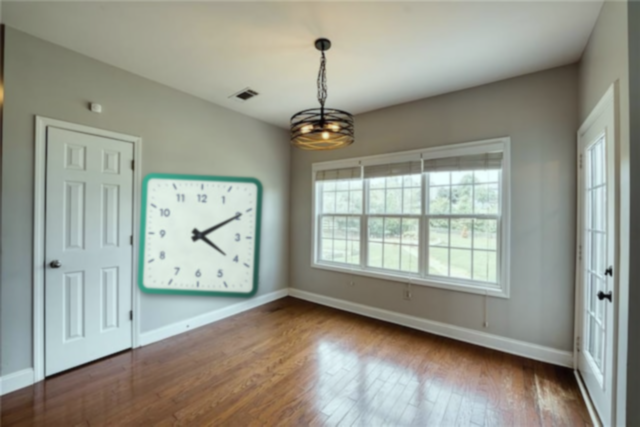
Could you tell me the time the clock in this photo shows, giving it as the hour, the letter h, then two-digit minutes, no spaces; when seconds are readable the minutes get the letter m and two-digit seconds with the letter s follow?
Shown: 4h10
